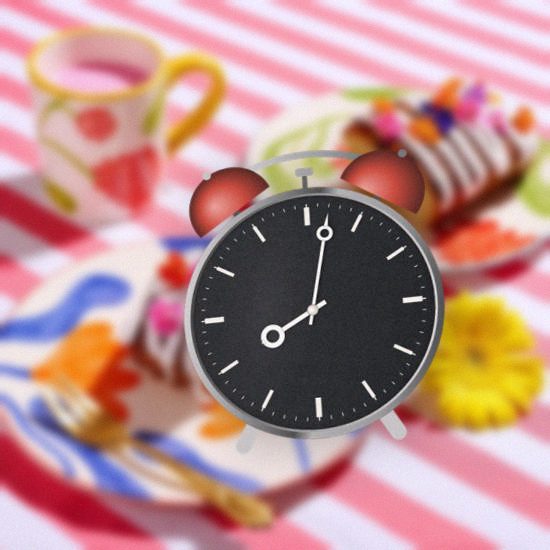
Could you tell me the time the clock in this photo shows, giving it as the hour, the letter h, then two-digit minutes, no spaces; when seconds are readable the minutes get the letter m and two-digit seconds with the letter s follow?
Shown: 8h02
